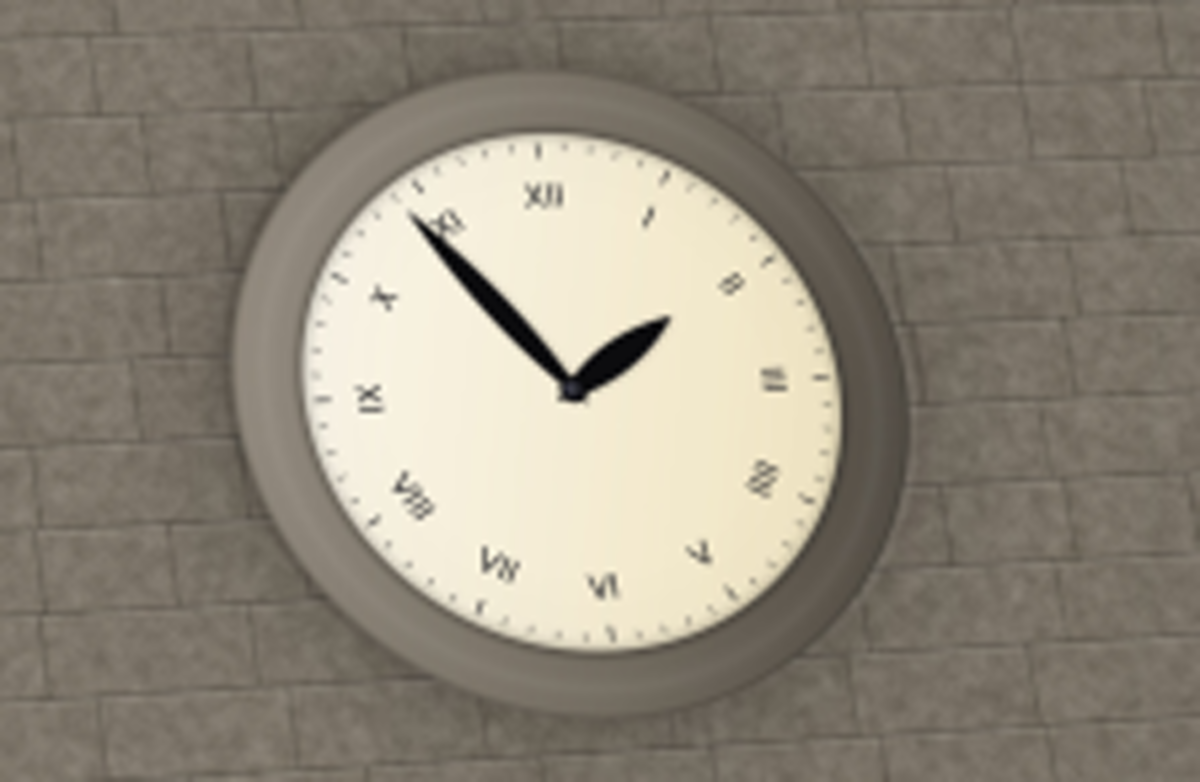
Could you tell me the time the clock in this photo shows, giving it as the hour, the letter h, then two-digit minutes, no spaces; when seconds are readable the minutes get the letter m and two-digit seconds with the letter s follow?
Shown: 1h54
